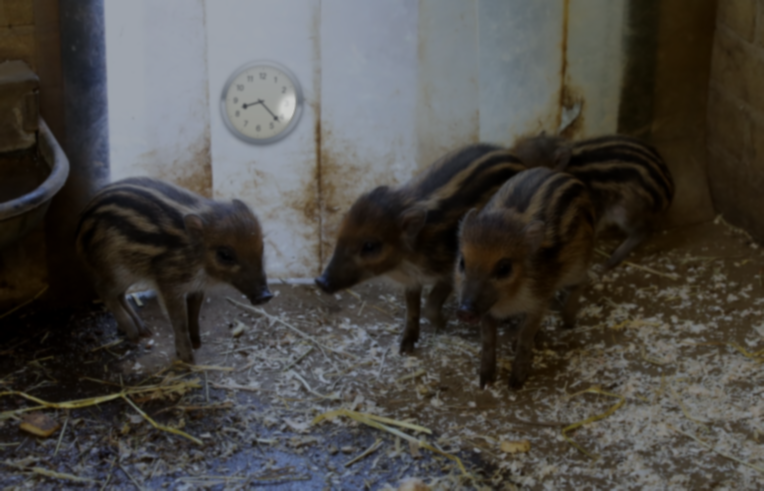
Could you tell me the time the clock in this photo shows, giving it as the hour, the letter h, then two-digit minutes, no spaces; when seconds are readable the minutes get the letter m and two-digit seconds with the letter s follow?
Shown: 8h22
